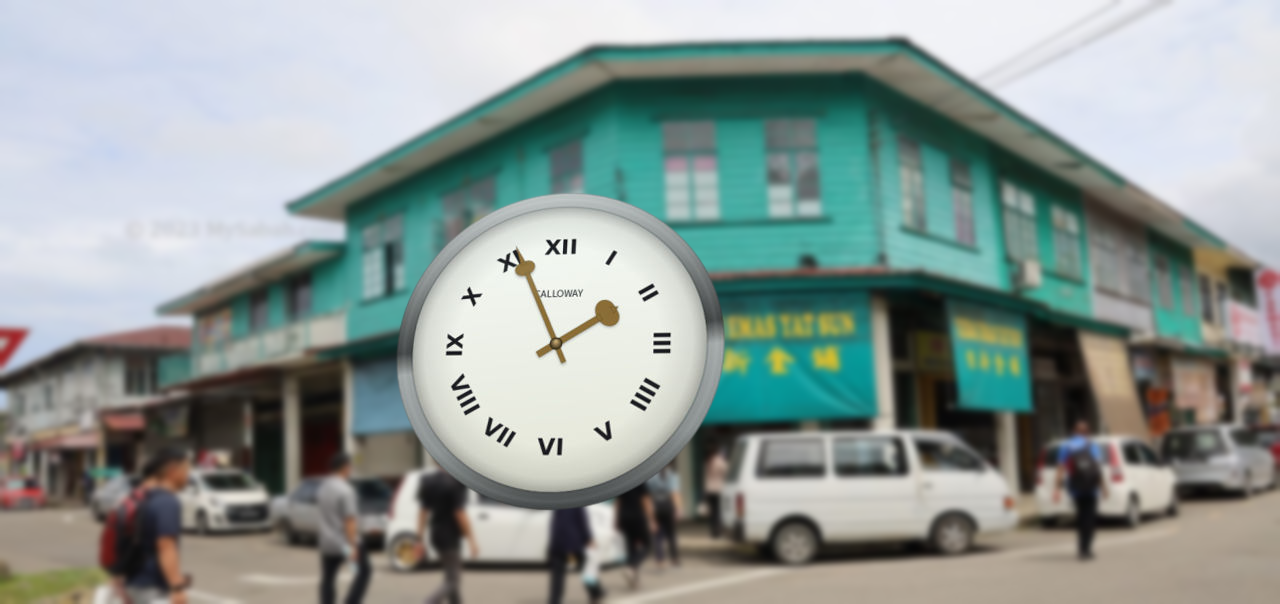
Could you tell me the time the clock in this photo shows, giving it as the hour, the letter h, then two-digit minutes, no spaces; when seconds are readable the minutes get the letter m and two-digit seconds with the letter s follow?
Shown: 1h56
